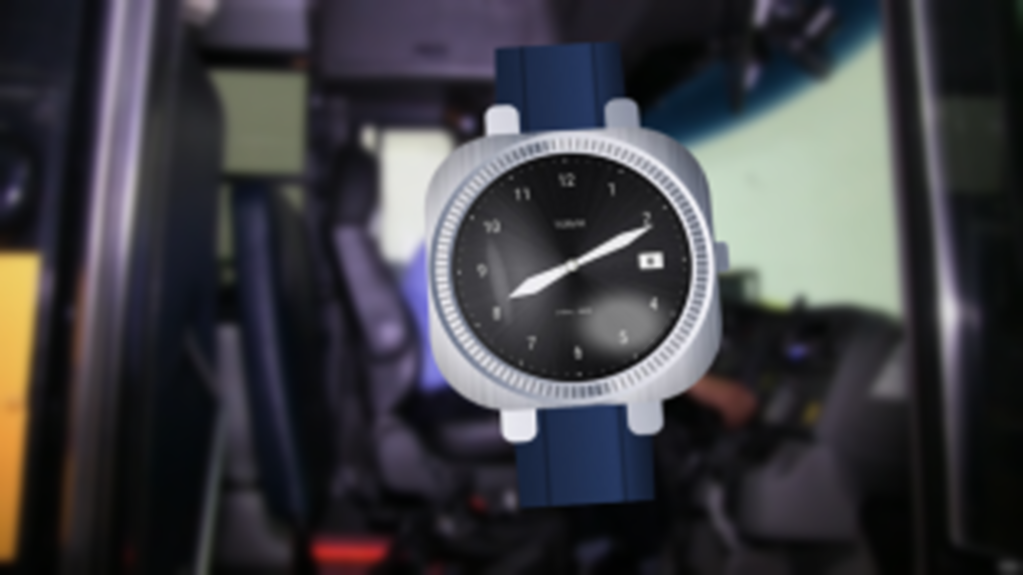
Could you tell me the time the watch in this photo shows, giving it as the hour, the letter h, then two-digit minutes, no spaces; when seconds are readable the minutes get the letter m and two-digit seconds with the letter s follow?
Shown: 8h11
